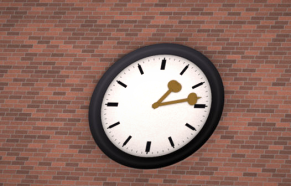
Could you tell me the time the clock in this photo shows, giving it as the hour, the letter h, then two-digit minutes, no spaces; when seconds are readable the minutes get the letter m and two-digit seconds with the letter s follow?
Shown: 1h13
